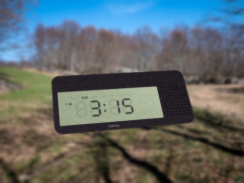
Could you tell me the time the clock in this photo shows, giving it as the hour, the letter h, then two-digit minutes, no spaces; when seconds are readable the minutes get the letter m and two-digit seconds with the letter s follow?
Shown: 3h15
